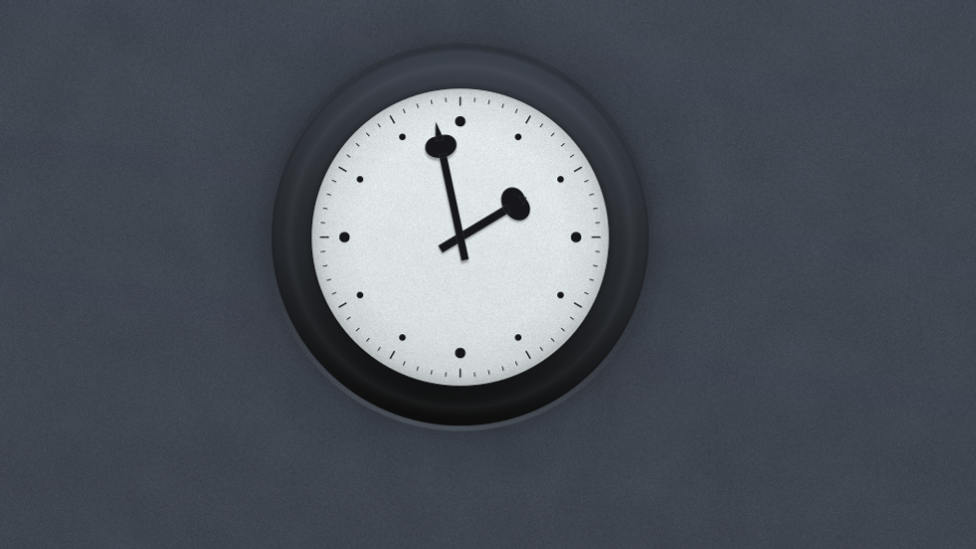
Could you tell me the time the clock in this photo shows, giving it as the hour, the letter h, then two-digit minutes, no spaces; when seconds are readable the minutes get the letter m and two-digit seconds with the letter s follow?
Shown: 1h58
